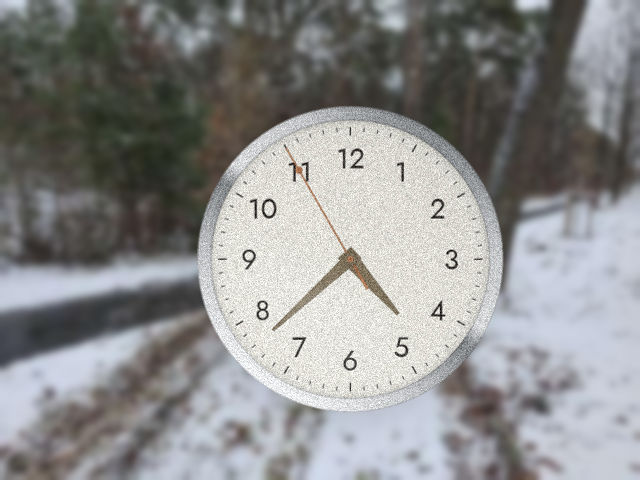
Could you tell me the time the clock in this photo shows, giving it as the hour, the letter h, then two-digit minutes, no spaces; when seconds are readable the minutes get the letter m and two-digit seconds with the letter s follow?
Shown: 4h37m55s
